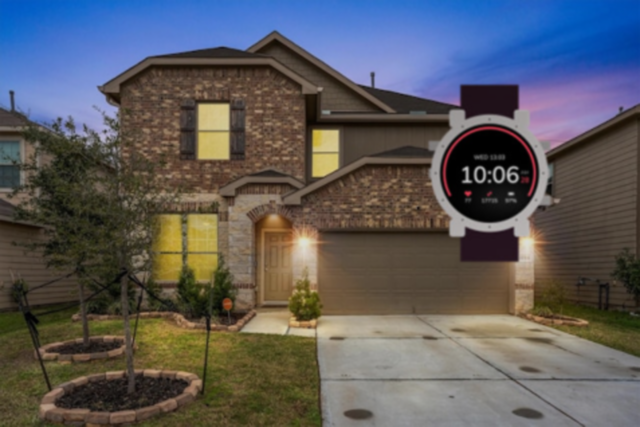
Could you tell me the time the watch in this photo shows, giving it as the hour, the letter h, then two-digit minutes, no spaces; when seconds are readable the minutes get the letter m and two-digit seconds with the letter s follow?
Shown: 10h06
